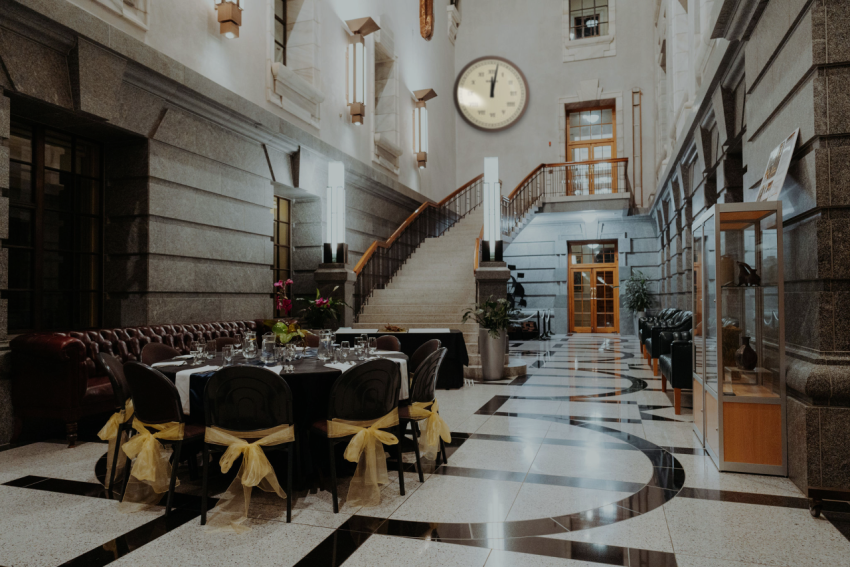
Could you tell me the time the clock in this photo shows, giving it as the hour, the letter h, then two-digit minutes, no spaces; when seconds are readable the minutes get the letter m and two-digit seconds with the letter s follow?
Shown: 12h02
